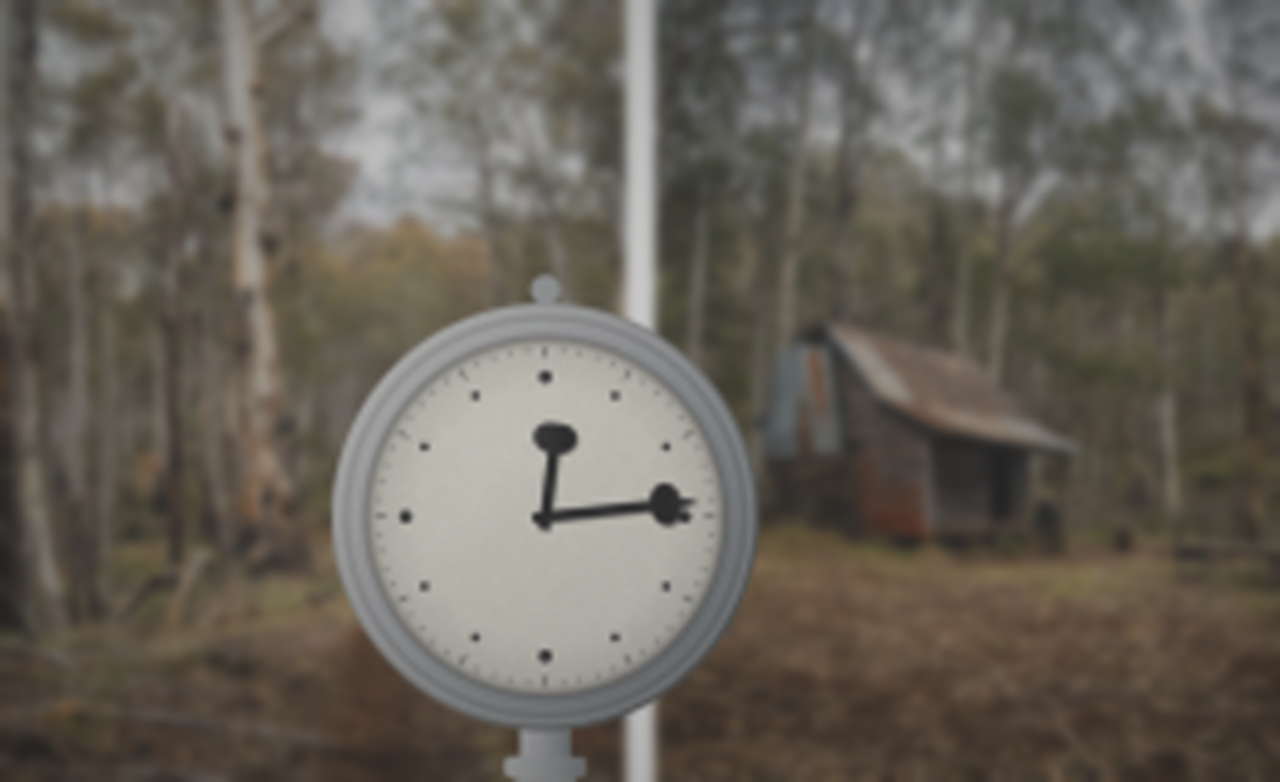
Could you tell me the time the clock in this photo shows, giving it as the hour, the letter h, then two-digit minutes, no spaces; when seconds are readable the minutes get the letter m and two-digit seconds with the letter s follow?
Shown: 12h14
